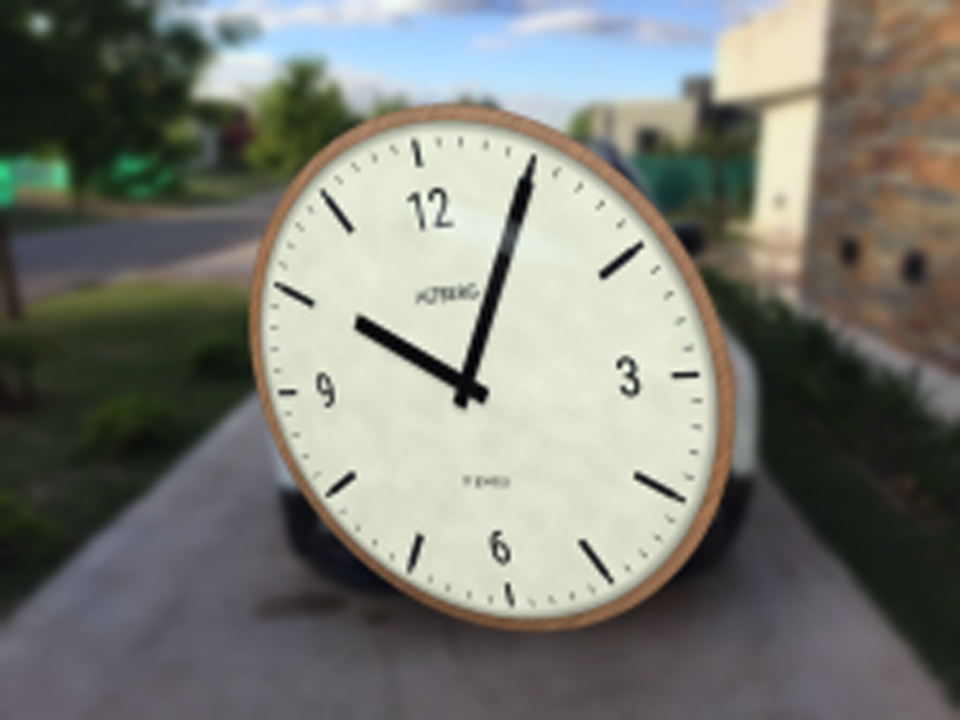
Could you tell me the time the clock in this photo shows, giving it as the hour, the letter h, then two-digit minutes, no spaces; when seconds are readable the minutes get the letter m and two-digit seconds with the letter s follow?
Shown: 10h05
